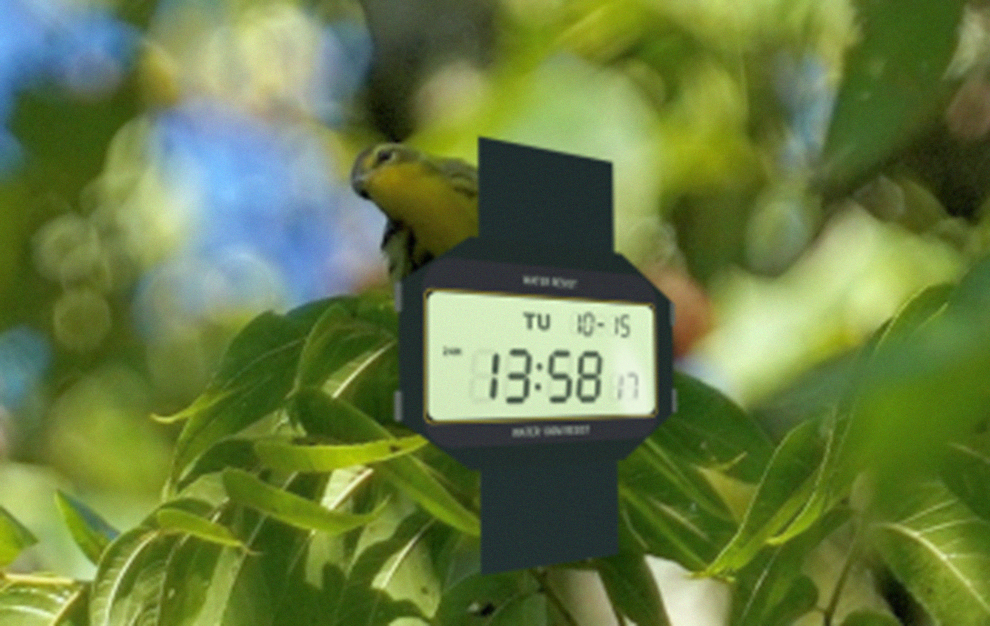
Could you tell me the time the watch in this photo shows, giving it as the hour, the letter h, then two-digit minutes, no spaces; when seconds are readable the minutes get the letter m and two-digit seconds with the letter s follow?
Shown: 13h58m17s
